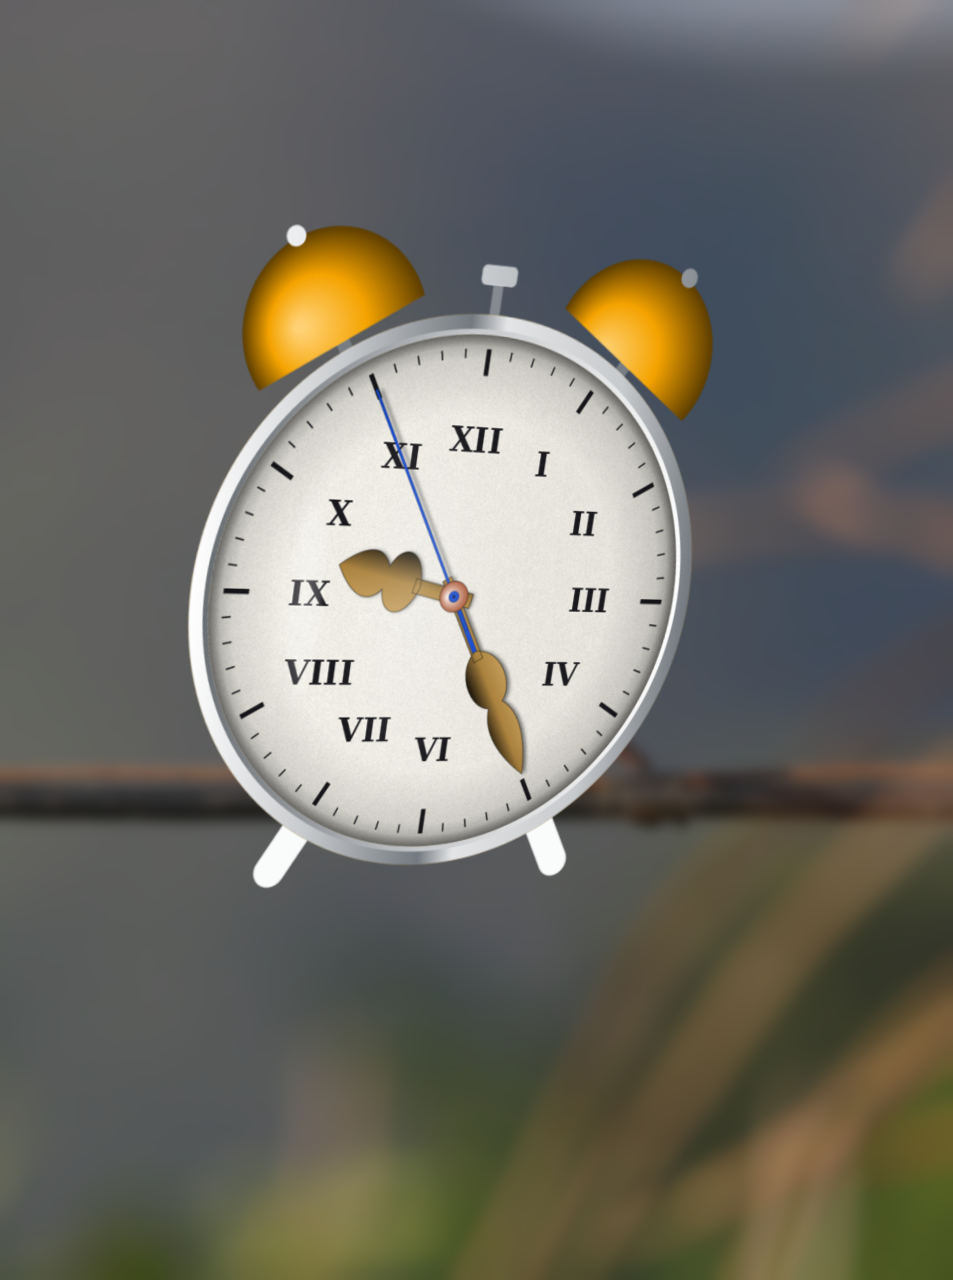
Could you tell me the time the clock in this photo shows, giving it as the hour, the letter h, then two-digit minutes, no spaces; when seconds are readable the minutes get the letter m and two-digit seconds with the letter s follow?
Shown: 9h24m55s
